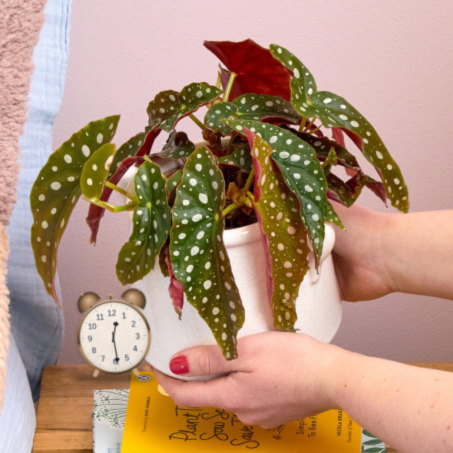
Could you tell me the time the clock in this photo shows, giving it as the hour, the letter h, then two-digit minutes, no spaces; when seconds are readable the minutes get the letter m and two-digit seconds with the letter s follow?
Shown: 12h29
